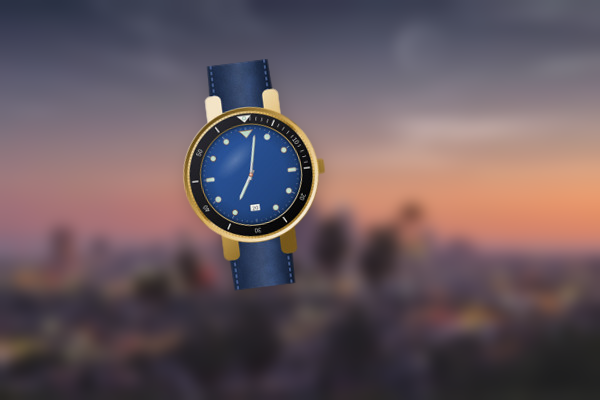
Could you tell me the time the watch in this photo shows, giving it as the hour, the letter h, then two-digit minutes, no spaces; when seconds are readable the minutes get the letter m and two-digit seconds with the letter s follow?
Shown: 7h02
